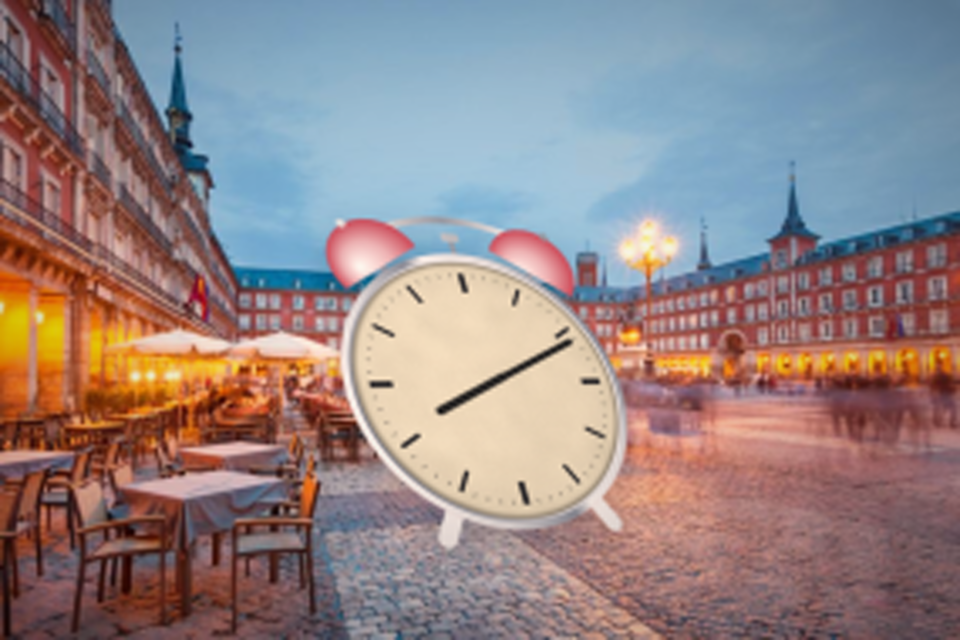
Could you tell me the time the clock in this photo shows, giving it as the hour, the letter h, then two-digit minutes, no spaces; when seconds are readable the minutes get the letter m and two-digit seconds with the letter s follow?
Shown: 8h11
